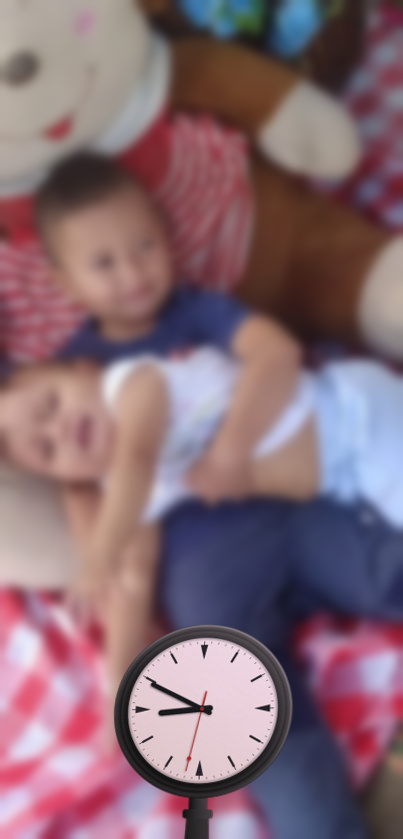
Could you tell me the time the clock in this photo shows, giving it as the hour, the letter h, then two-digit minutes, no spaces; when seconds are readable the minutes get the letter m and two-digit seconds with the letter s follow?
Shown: 8h49m32s
